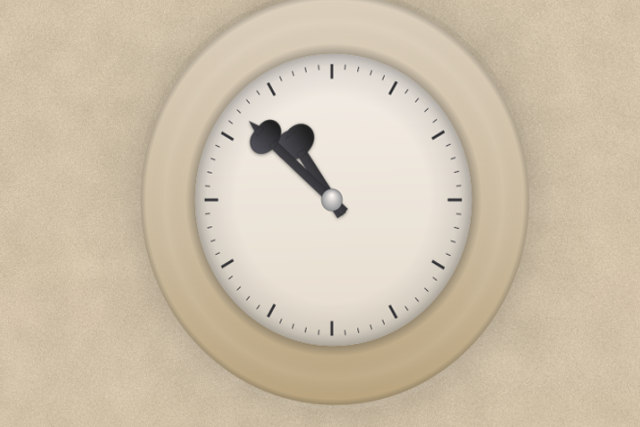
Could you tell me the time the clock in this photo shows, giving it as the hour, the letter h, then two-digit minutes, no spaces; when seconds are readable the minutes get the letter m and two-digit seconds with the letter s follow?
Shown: 10h52
